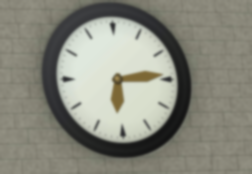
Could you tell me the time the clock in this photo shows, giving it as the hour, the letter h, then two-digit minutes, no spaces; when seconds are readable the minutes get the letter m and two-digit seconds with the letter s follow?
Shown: 6h14
